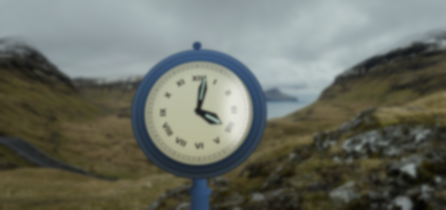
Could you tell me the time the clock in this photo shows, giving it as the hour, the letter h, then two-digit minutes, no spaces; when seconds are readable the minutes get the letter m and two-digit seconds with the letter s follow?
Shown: 4h02
